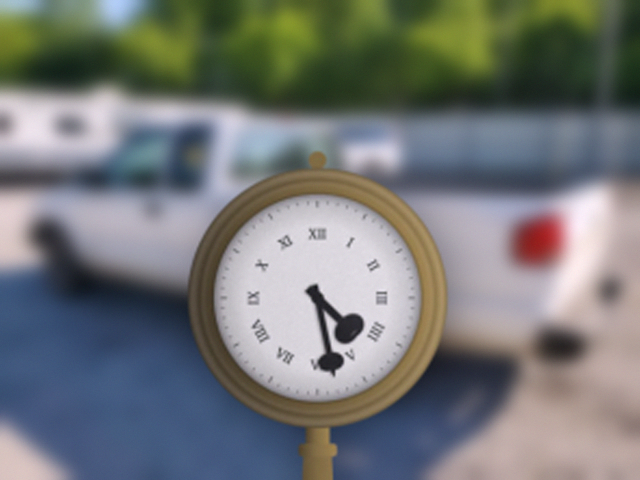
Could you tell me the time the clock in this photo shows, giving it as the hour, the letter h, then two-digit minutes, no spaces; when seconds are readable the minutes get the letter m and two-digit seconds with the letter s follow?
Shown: 4h28
